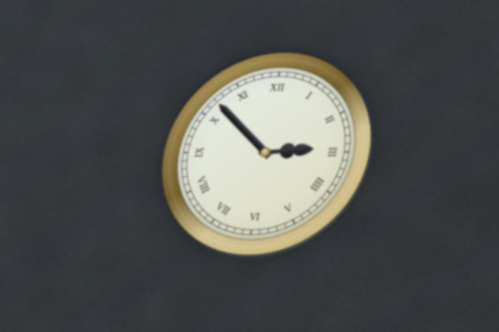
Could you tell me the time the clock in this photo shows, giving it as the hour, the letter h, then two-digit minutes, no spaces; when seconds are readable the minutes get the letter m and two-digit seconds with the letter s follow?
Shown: 2h52
